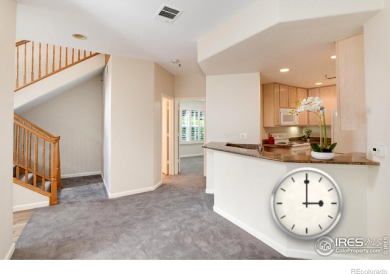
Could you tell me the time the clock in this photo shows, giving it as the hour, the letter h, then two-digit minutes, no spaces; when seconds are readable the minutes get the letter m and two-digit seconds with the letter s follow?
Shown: 3h00
